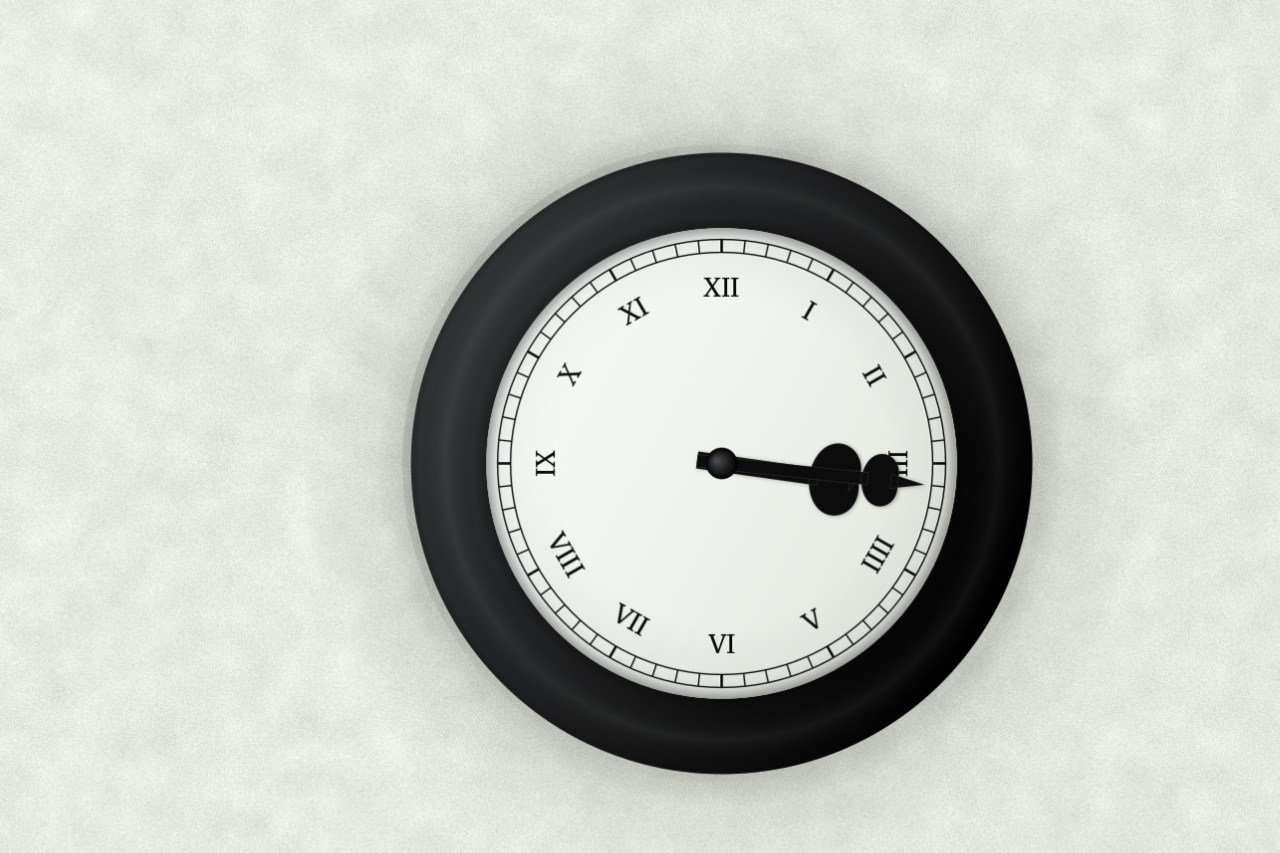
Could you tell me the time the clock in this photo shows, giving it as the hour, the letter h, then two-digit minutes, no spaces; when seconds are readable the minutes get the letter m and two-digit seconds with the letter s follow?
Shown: 3h16
